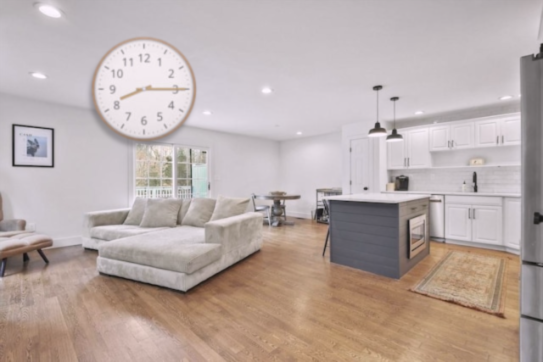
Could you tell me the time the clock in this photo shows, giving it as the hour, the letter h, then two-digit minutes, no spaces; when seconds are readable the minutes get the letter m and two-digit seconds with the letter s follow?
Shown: 8h15
